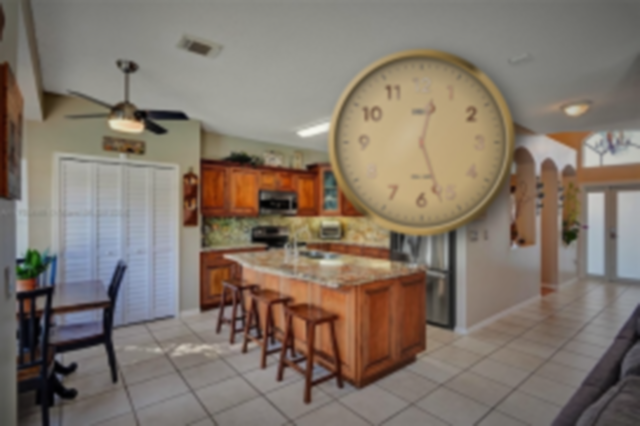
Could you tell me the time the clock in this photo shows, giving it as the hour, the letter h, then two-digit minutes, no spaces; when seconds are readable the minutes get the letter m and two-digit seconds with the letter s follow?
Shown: 12h27
